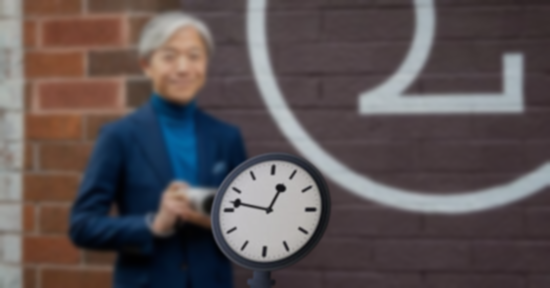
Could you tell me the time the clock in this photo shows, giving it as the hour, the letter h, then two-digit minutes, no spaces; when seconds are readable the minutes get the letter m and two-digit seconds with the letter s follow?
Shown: 12h47
